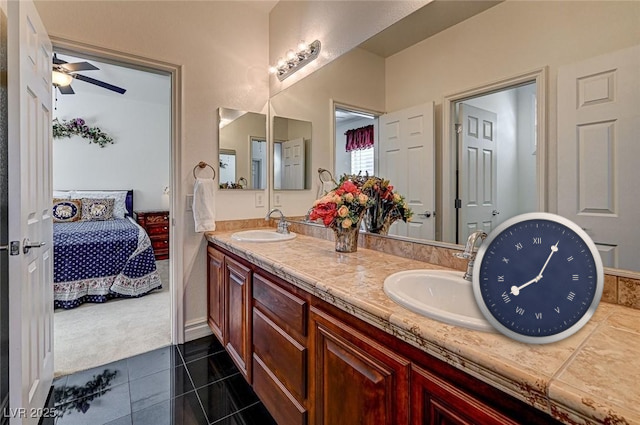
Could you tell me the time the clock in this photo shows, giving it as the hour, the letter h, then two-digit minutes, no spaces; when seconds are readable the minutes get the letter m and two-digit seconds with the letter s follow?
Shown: 8h05
